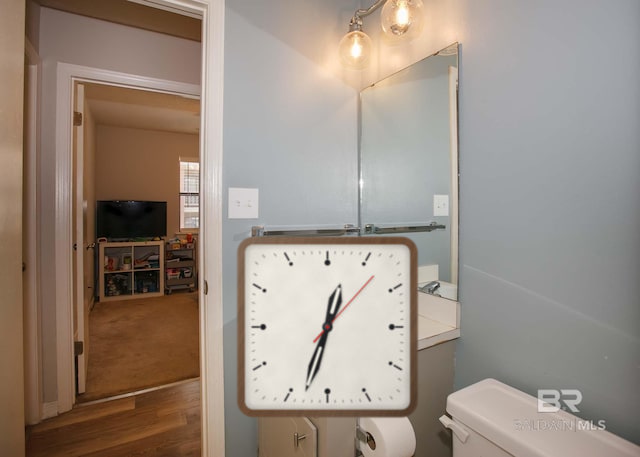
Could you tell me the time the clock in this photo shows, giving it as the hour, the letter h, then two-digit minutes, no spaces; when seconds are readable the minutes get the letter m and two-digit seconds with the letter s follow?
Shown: 12h33m07s
